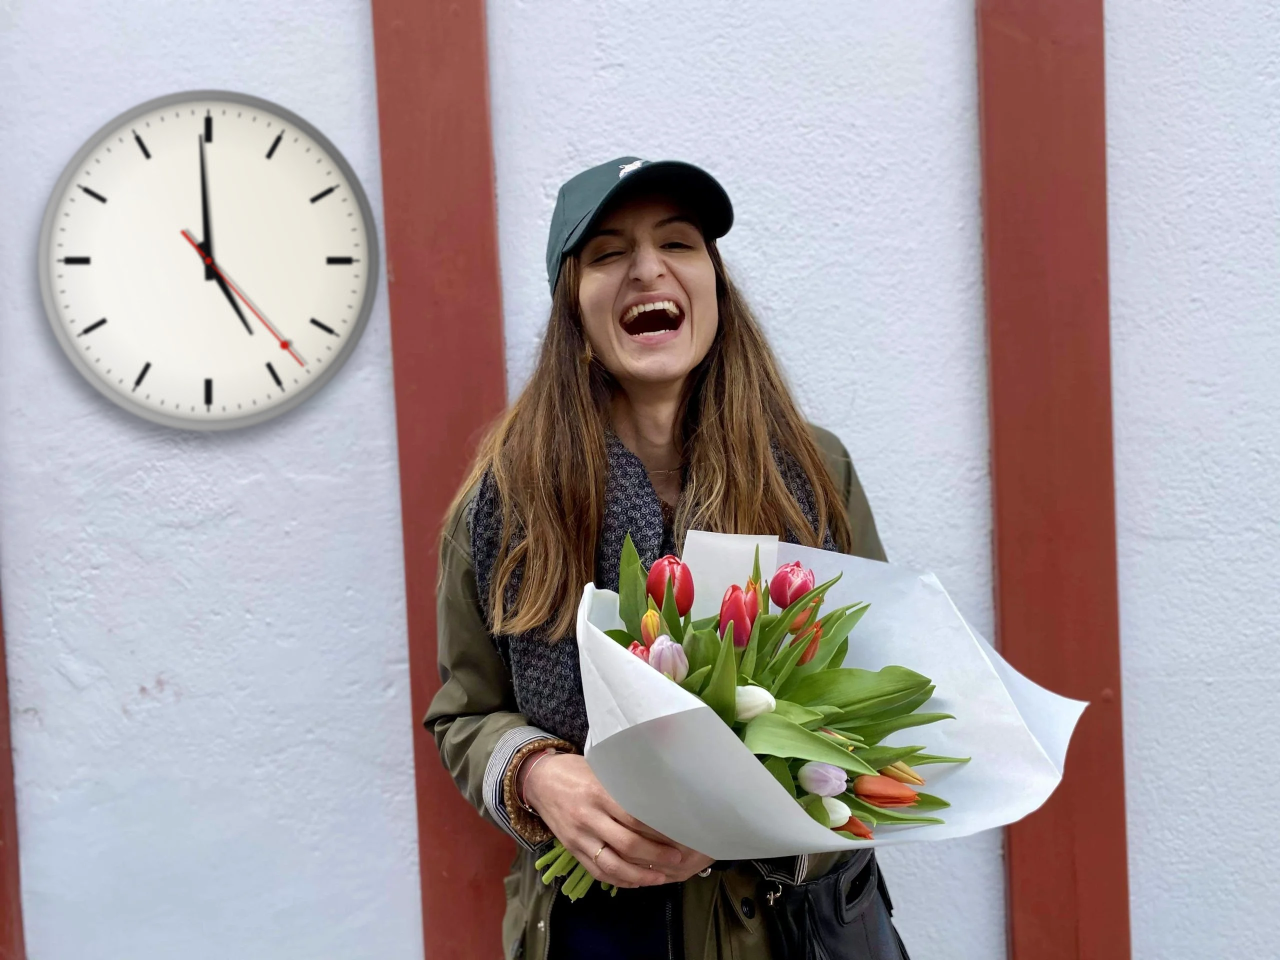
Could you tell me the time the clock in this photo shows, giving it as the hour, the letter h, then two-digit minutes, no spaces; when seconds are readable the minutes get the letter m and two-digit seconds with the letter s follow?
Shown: 4h59m23s
